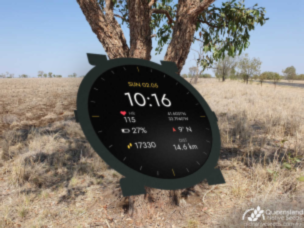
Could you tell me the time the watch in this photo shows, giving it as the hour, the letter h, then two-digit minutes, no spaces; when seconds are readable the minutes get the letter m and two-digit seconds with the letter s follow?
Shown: 10h16
